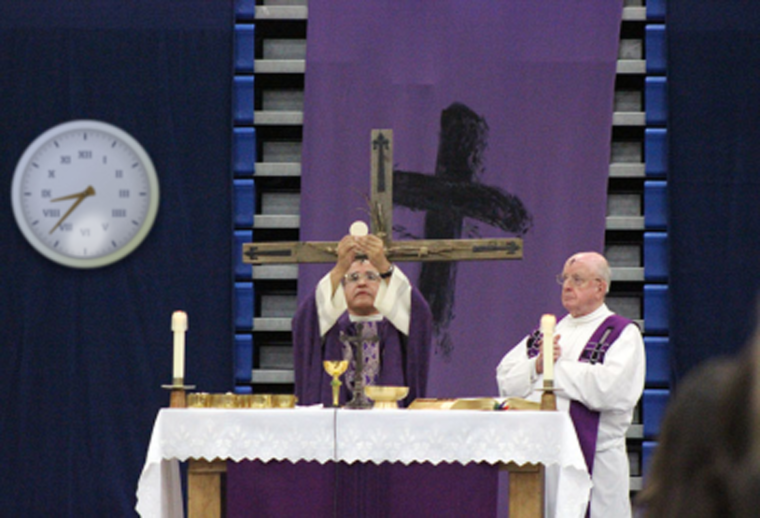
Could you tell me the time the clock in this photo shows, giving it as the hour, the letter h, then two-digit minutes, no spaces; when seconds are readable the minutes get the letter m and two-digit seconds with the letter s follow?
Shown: 8h37
